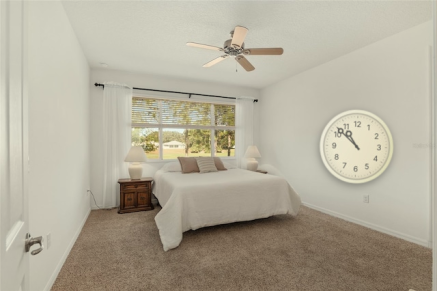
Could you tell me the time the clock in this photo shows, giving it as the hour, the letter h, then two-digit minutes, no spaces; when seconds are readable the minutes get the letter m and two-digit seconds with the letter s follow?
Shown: 10h52
